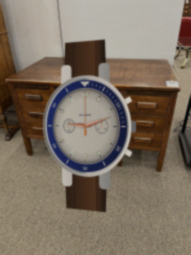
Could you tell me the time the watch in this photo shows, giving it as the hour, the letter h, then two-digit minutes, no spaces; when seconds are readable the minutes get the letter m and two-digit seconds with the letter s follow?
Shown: 9h12
